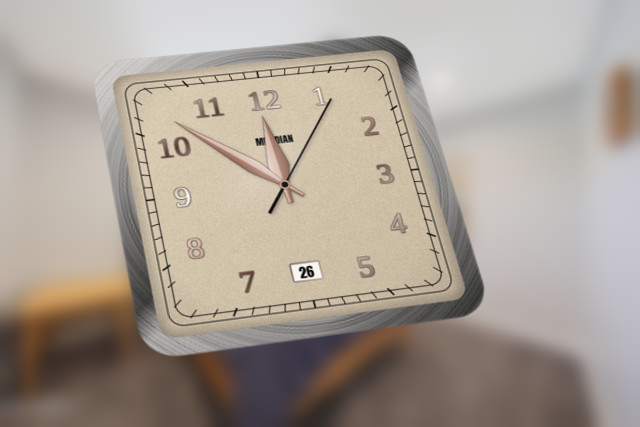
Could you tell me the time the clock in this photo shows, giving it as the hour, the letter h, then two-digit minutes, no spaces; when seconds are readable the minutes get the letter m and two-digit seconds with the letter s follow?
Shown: 11h52m06s
